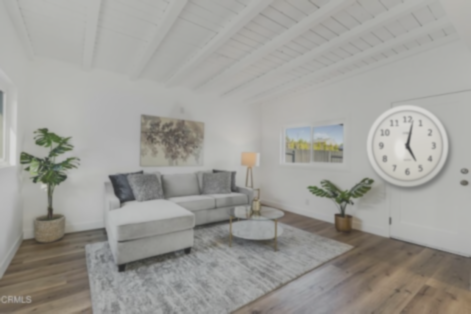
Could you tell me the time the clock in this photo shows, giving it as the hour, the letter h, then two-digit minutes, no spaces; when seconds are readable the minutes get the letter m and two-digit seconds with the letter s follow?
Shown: 5h02
